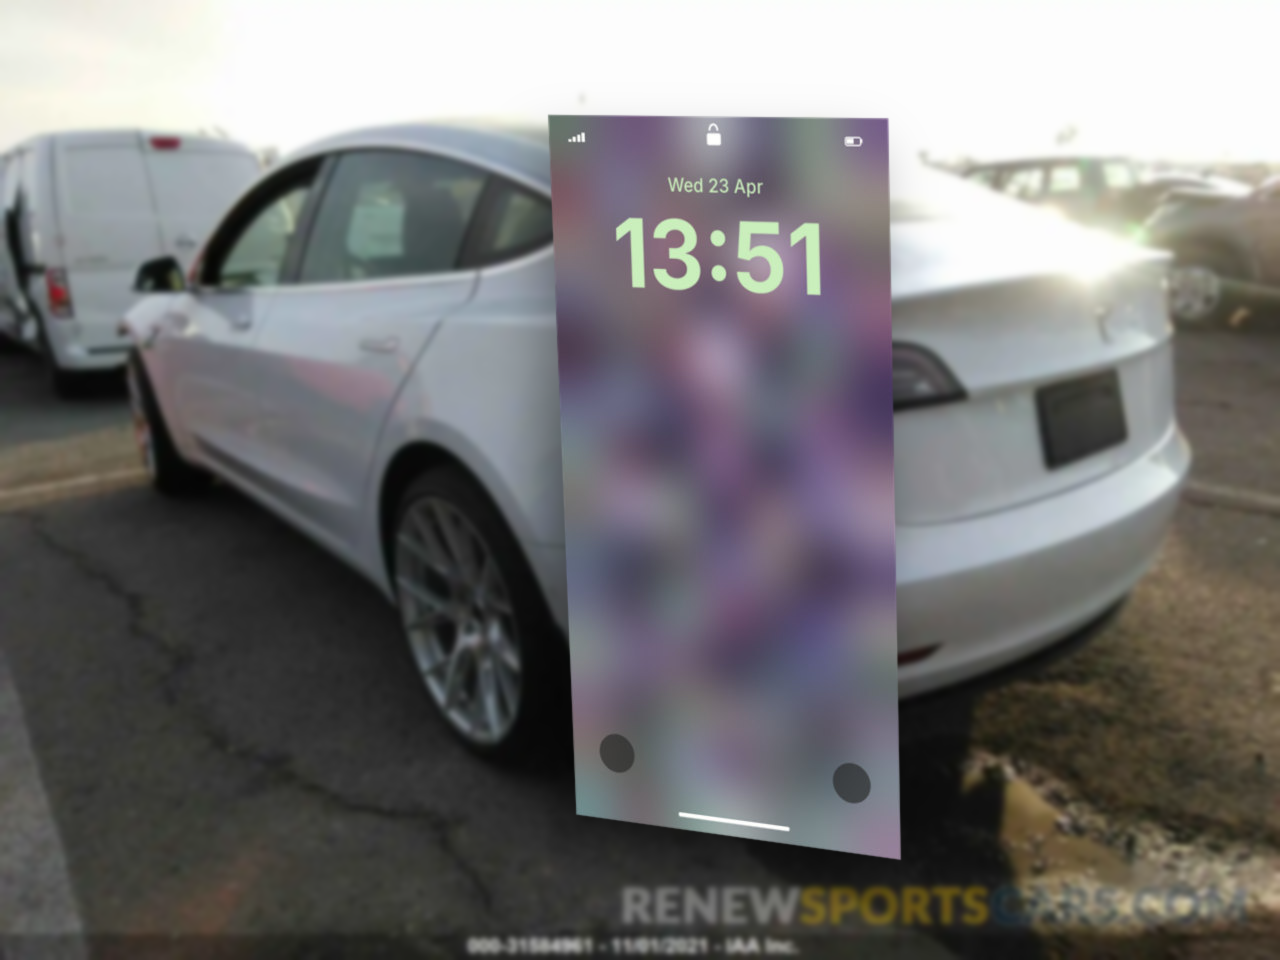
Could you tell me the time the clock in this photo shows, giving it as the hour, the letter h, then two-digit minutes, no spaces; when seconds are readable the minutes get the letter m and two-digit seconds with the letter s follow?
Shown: 13h51
